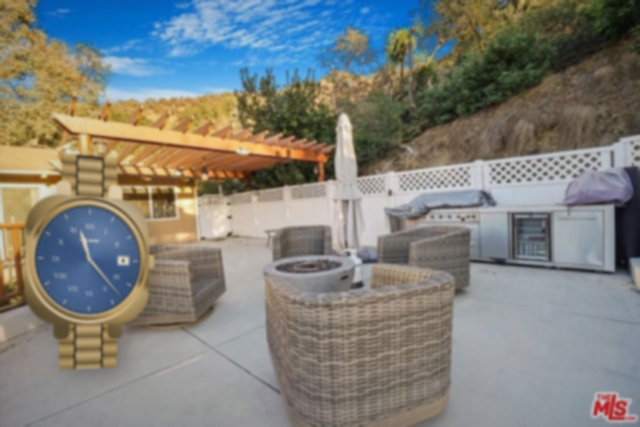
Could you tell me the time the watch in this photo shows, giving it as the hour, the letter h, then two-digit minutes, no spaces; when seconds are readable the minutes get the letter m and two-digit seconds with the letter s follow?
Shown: 11h23
